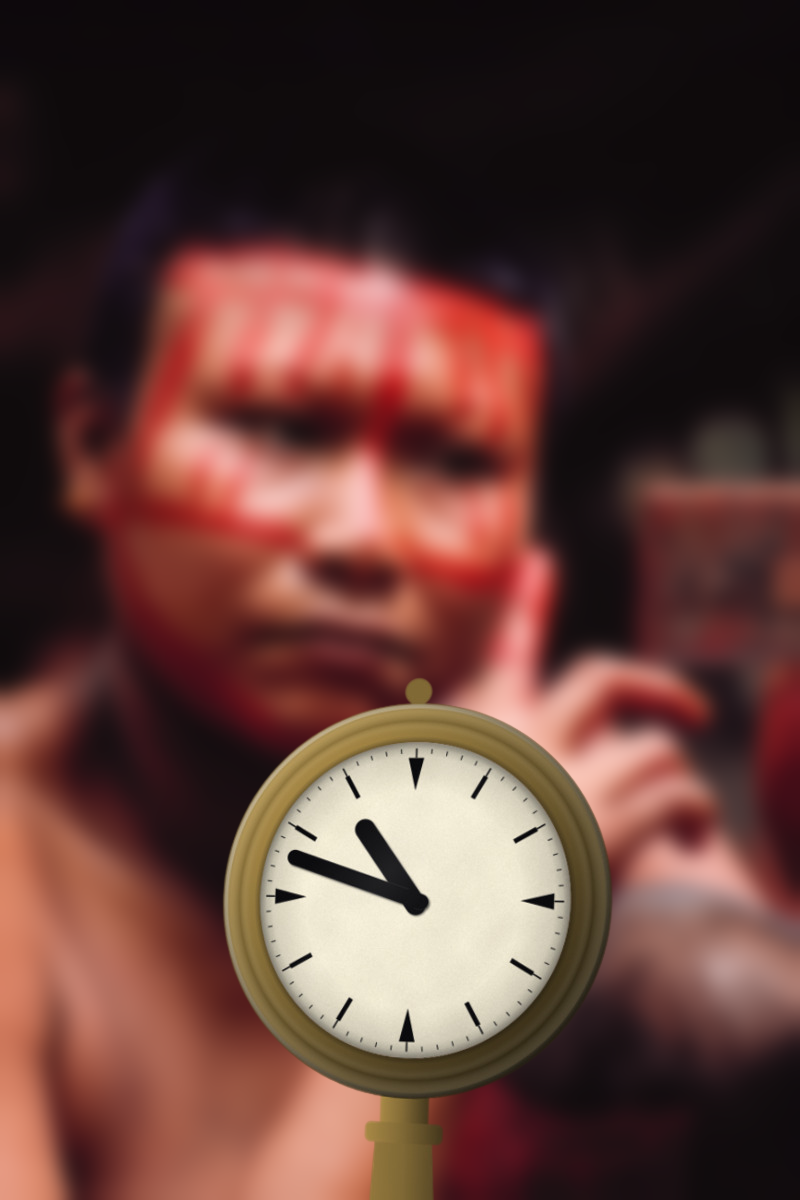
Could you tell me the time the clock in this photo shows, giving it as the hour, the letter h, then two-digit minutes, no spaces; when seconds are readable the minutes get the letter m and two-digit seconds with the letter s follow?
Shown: 10h48
